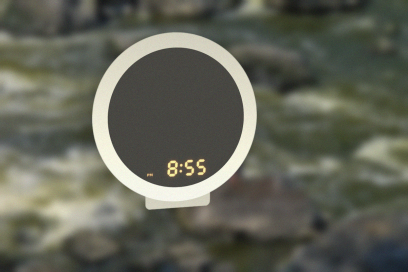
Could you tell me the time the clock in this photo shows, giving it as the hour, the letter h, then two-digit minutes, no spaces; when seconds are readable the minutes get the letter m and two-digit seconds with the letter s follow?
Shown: 8h55
